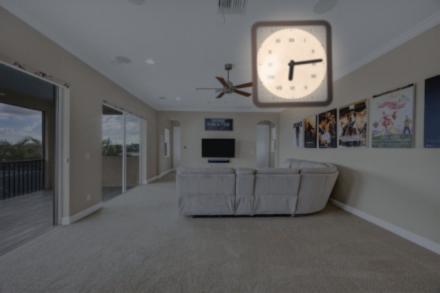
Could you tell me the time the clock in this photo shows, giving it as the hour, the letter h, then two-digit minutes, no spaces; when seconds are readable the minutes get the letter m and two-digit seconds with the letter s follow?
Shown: 6h14
